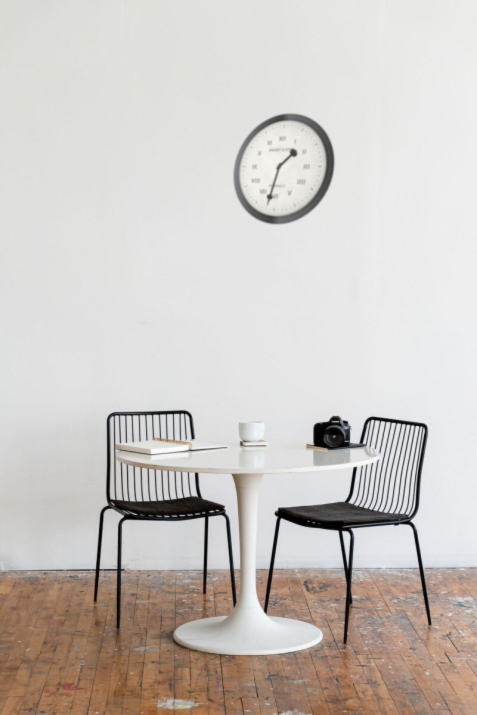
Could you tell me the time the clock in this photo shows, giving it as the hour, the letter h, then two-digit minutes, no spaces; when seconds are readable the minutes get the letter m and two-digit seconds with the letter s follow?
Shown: 1h32
